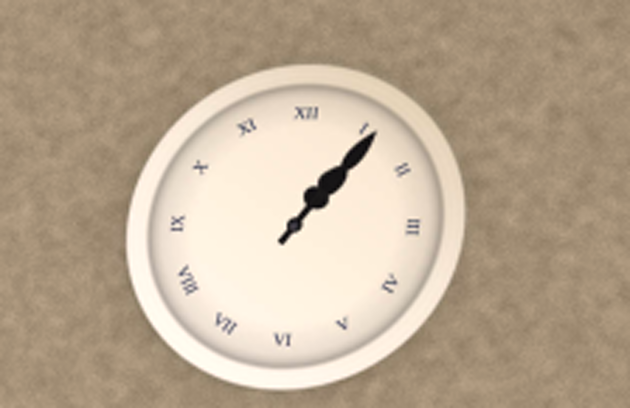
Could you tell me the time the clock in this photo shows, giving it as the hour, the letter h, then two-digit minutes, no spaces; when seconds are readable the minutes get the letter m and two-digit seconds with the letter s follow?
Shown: 1h06
